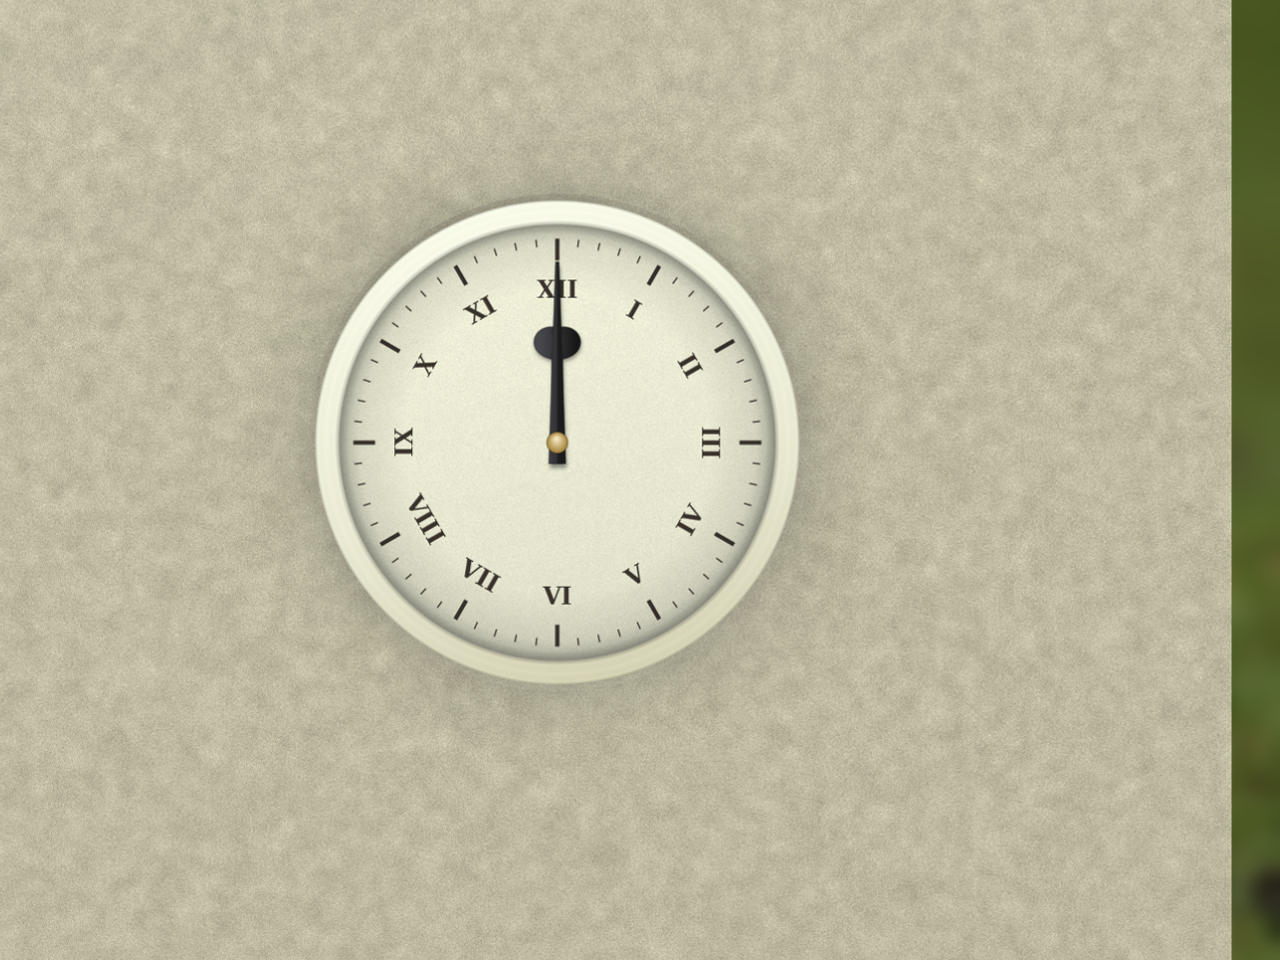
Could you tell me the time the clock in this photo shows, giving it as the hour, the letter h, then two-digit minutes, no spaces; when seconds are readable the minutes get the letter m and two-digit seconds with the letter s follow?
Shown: 12h00
